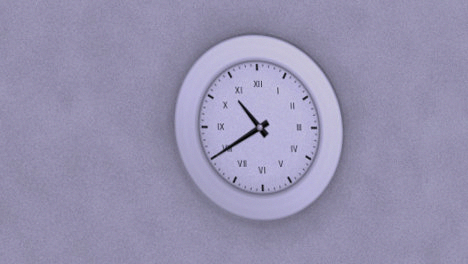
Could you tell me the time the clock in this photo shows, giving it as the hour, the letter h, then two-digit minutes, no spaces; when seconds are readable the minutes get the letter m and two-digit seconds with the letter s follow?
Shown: 10h40
